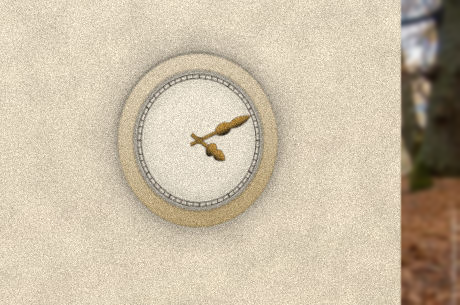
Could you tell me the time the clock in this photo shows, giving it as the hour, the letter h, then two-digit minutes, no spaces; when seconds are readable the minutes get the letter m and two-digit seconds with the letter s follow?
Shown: 4h11
